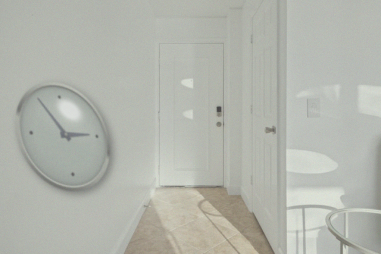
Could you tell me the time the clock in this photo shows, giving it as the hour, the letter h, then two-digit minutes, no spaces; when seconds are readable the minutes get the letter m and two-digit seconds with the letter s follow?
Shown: 2h54
